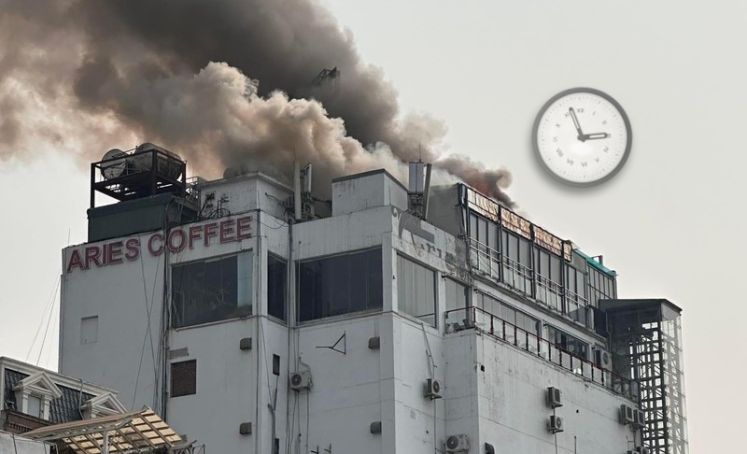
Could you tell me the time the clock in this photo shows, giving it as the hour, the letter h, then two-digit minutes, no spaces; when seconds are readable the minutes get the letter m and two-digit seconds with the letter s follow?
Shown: 2h57
